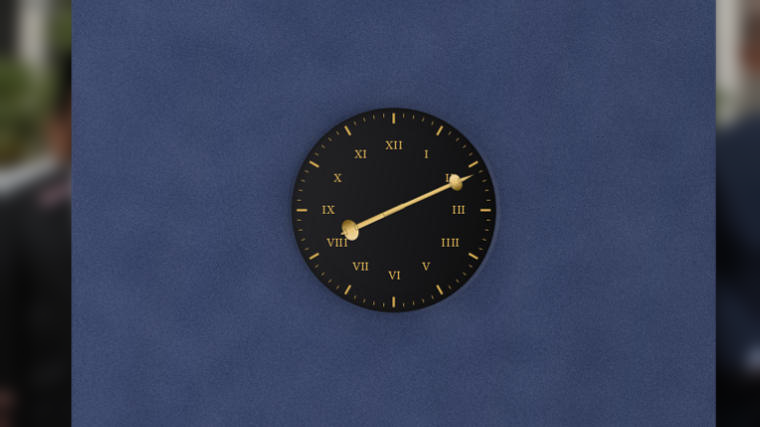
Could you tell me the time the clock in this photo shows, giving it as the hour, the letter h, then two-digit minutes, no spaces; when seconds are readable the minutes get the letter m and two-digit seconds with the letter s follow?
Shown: 8h11
